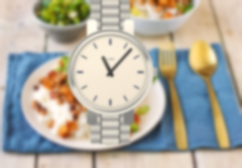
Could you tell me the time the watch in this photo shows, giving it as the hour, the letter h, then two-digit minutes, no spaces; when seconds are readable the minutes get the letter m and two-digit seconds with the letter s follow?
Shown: 11h07
